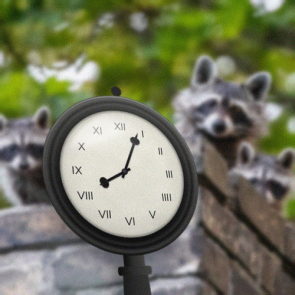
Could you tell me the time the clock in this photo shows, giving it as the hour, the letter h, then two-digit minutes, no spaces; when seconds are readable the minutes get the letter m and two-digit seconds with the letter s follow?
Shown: 8h04
